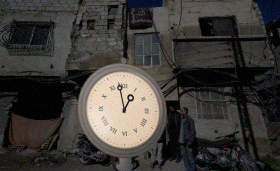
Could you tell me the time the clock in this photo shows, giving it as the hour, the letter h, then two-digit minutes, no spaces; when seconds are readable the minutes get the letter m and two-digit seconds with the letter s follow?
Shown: 12h58
